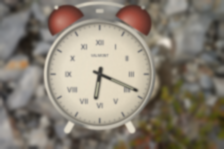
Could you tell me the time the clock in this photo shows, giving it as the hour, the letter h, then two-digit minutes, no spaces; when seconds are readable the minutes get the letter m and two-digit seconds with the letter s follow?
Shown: 6h19
